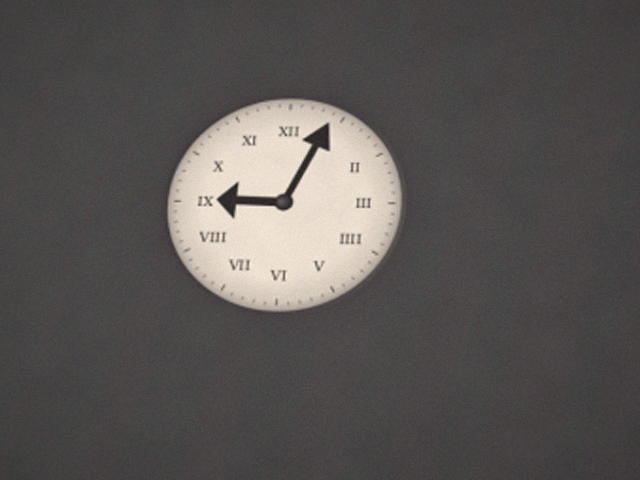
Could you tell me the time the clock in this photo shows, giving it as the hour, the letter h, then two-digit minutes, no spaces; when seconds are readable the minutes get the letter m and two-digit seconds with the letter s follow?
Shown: 9h04
